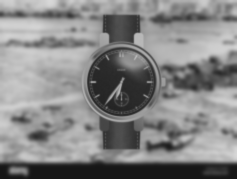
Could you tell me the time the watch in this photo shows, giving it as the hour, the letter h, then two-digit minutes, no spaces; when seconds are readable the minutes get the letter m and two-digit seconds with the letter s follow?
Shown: 6h36
